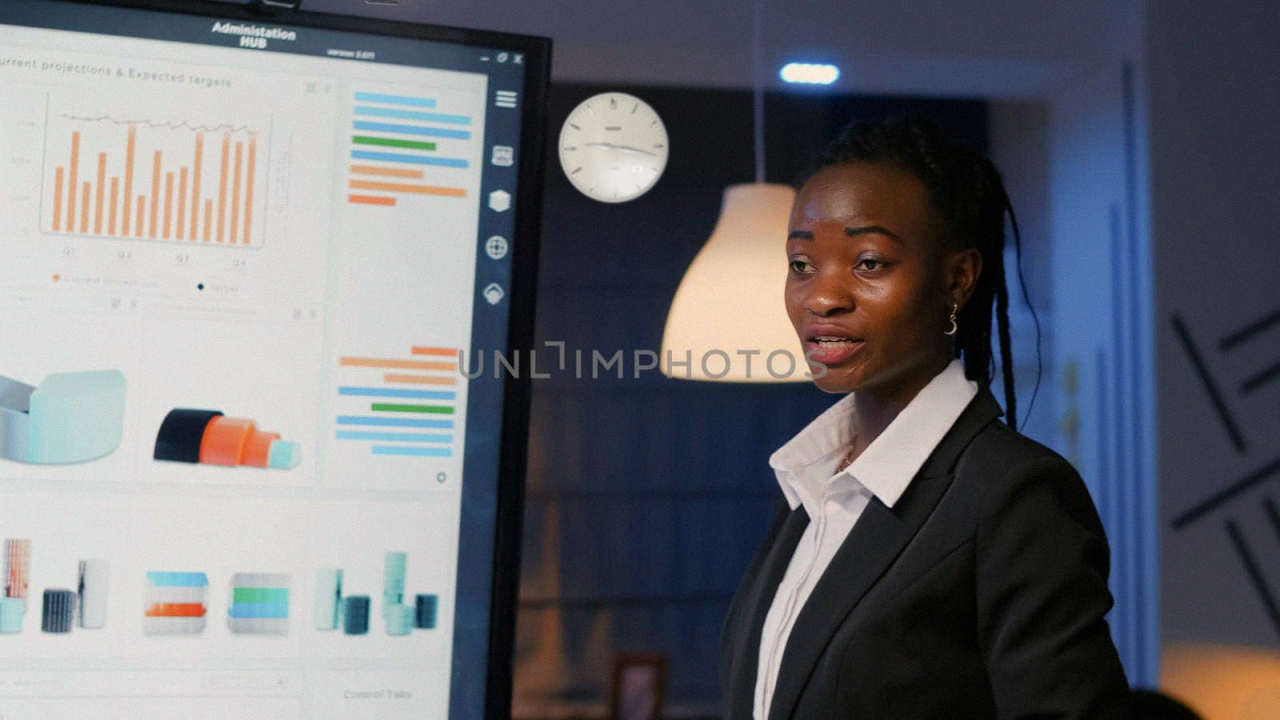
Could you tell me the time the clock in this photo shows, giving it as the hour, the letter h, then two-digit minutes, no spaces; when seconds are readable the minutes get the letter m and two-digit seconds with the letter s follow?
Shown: 9h17
